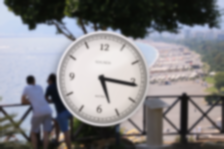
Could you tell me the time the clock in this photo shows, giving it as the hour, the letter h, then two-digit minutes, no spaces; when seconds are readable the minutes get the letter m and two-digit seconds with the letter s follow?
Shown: 5h16
